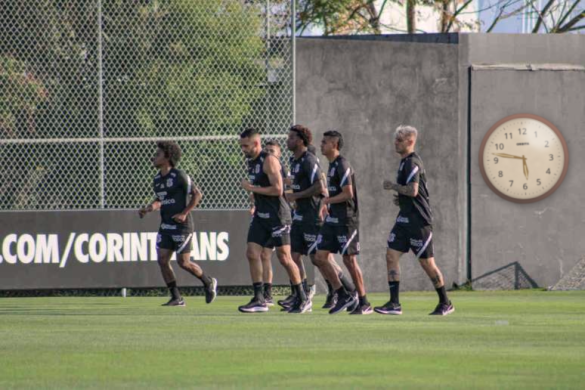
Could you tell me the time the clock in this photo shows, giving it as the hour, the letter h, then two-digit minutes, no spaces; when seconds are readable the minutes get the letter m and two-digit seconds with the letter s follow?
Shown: 5h47
